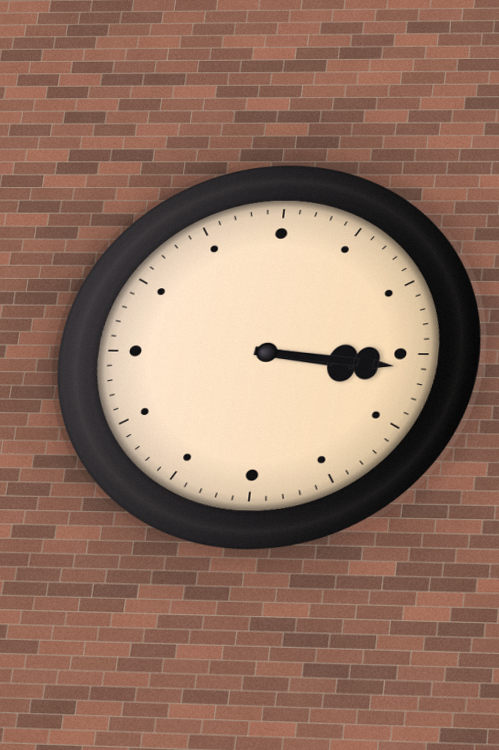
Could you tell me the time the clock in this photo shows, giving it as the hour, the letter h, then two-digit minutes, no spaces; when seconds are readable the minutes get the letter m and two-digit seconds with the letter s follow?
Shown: 3h16
